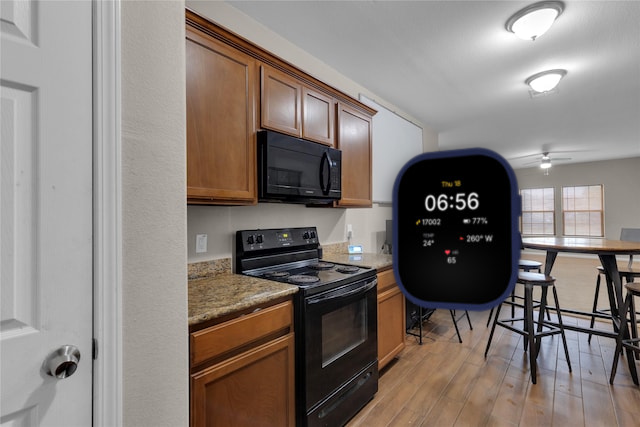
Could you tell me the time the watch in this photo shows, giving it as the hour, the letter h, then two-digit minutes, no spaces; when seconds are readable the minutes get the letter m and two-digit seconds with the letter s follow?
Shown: 6h56
